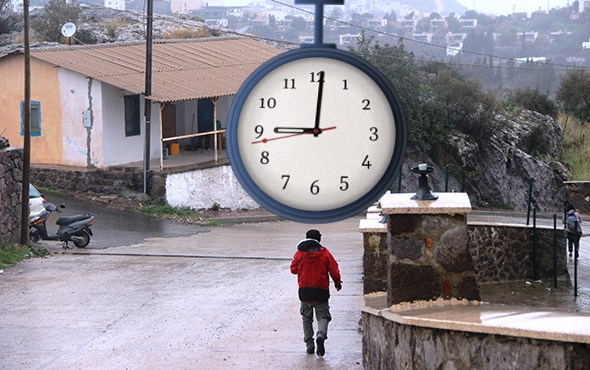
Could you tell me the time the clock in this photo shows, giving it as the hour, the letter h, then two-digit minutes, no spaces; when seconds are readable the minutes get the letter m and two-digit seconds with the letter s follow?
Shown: 9h00m43s
